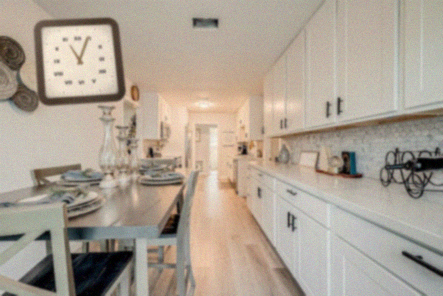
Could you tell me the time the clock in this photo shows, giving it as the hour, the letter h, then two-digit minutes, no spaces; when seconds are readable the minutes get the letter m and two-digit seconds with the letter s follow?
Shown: 11h04
